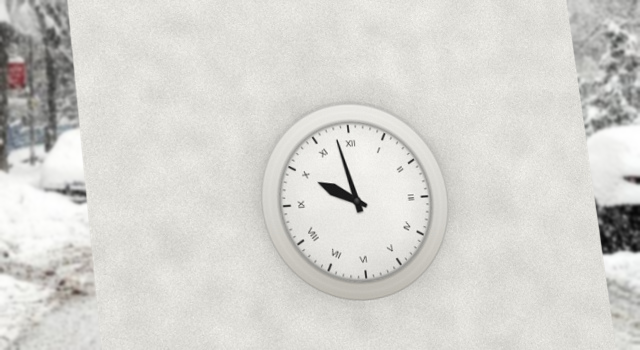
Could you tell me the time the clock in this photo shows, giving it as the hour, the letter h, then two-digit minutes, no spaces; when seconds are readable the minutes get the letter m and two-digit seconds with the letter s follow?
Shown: 9h58
